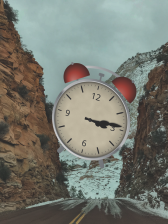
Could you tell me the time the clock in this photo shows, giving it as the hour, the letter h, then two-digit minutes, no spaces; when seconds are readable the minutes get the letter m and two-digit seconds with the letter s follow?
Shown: 3h14
